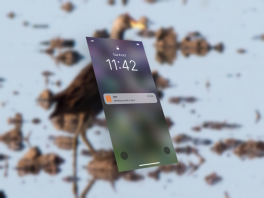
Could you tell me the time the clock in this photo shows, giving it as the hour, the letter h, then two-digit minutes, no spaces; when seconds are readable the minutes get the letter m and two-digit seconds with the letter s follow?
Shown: 11h42
